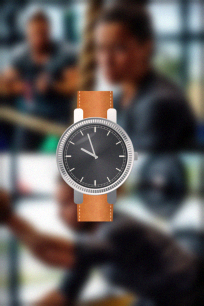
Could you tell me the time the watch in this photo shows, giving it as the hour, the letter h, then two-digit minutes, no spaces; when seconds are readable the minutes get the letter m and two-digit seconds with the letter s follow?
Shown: 9h57
